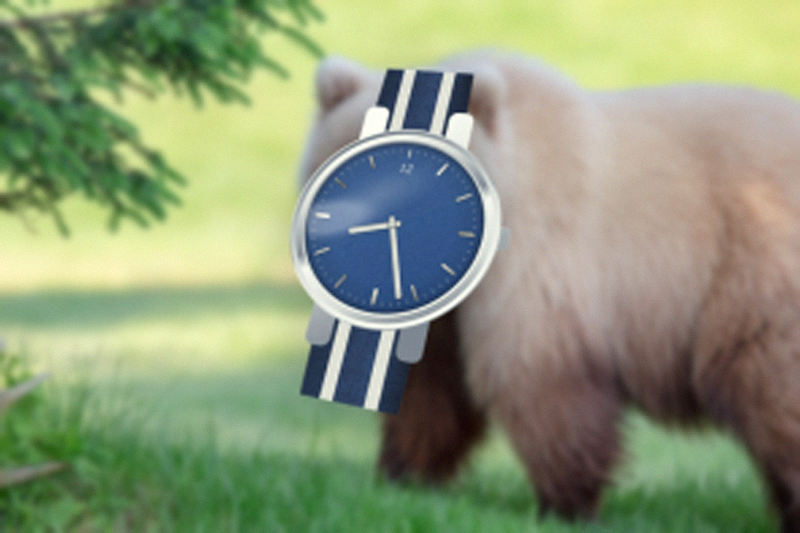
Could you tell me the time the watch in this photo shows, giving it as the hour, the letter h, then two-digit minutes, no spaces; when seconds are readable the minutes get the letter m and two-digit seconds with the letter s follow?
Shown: 8h27
